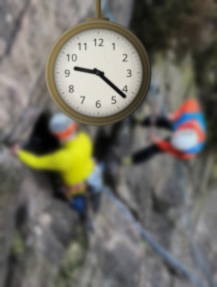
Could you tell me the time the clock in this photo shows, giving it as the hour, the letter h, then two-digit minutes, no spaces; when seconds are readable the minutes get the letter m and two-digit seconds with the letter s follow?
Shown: 9h22
